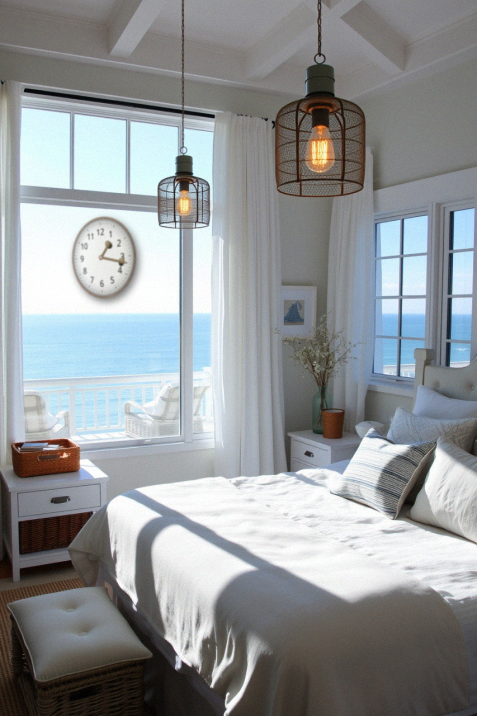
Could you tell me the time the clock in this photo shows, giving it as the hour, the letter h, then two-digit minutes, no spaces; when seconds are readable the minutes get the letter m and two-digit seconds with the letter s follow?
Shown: 1h17
